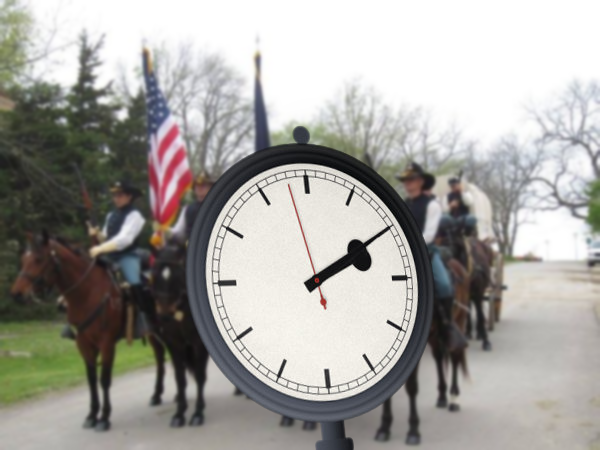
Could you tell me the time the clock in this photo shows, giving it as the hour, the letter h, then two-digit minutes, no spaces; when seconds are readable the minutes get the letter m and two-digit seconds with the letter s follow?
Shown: 2h09m58s
